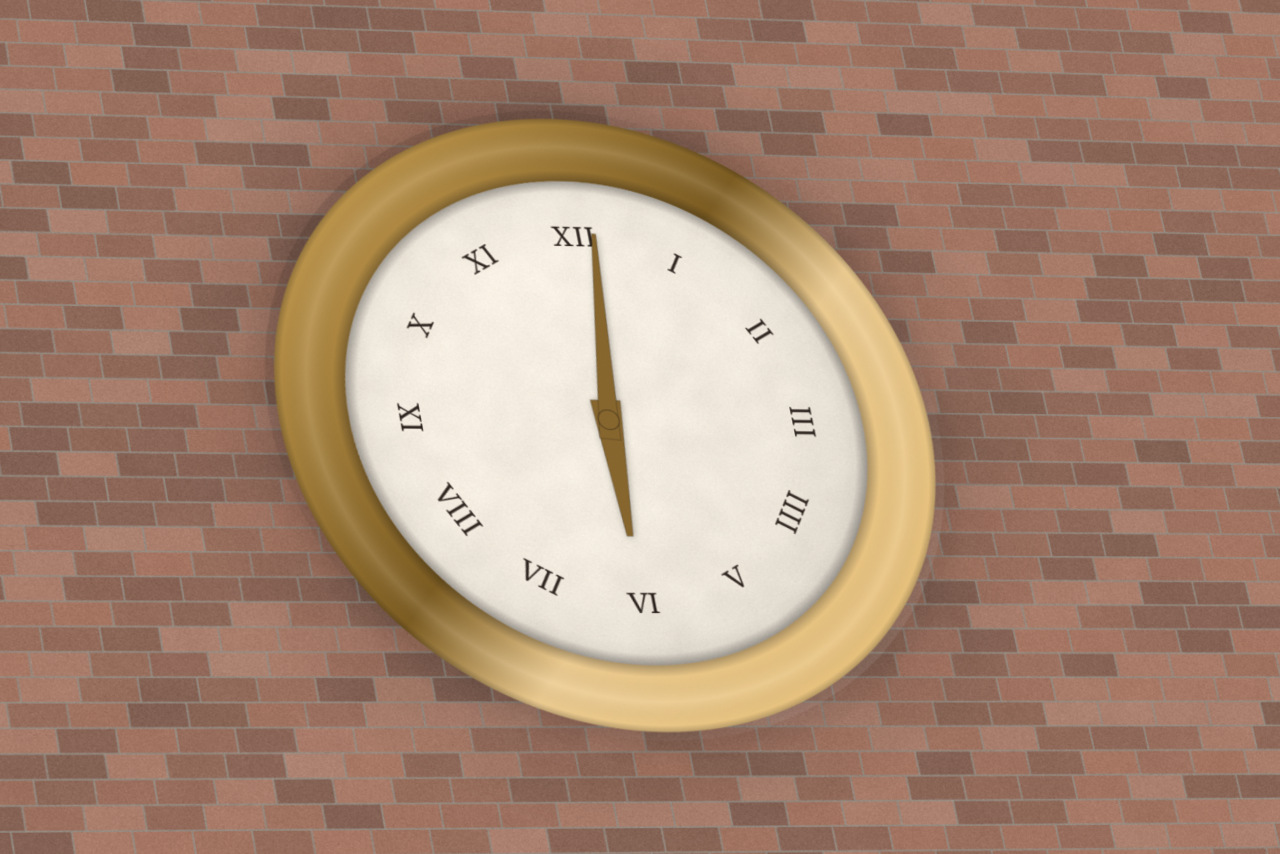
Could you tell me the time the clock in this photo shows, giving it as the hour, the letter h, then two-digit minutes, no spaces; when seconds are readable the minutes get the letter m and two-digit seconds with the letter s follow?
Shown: 6h01
